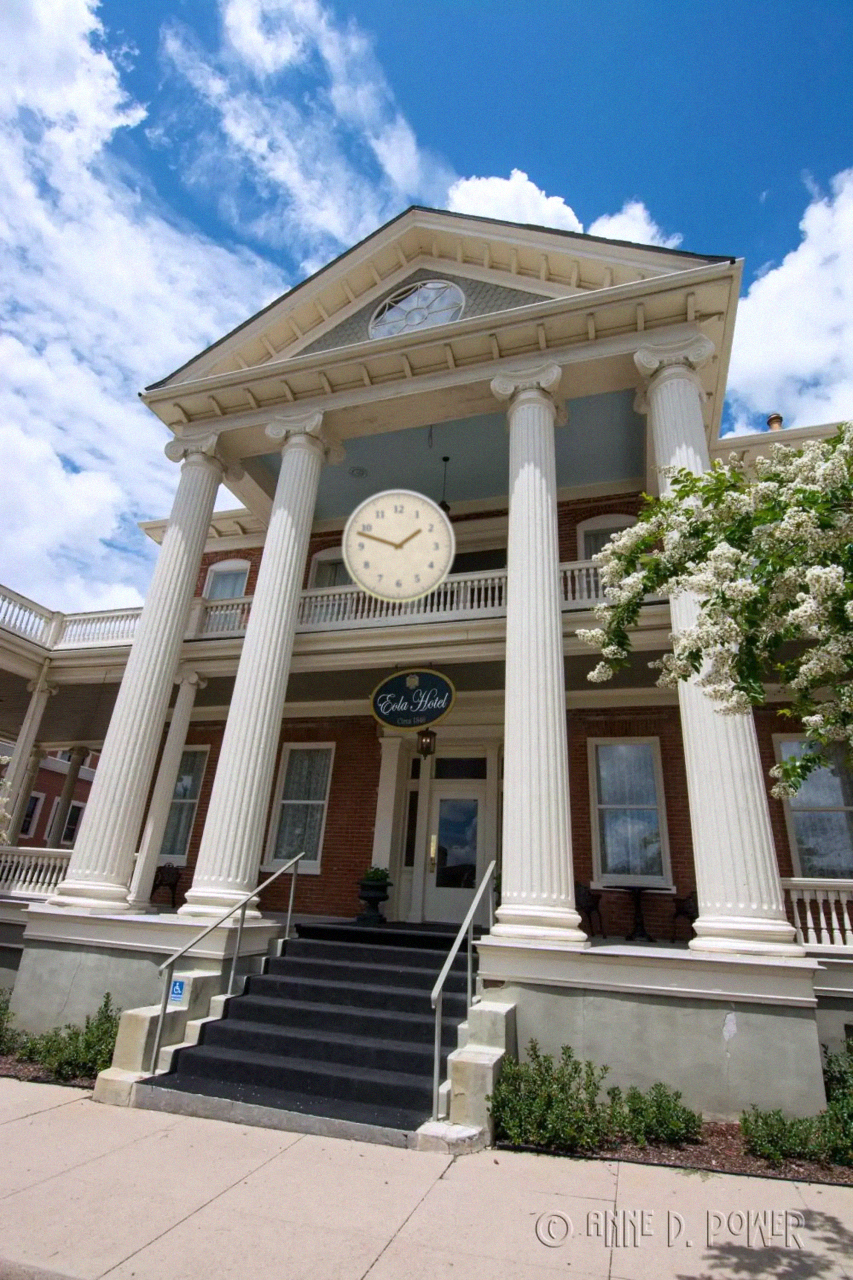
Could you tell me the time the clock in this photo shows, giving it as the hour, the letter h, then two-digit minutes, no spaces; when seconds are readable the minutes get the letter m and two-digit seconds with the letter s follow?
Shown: 1h48
